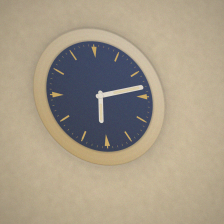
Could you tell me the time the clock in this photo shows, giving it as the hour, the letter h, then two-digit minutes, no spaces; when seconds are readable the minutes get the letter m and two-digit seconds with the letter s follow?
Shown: 6h13
